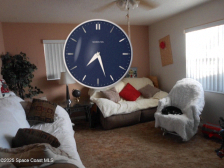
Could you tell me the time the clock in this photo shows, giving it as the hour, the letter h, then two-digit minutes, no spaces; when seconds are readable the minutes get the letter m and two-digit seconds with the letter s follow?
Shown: 7h27
